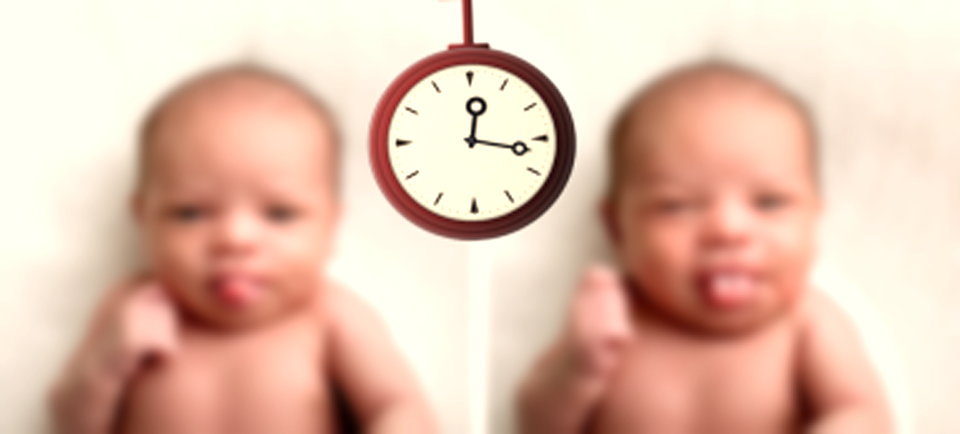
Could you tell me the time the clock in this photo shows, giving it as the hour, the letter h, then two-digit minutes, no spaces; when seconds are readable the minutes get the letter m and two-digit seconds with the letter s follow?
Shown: 12h17
